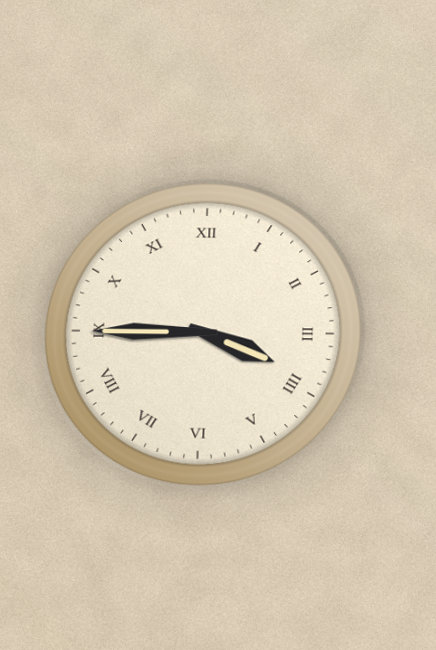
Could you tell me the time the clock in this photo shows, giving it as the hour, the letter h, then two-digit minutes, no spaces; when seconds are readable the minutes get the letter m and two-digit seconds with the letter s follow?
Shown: 3h45
